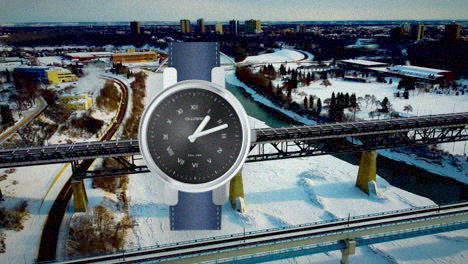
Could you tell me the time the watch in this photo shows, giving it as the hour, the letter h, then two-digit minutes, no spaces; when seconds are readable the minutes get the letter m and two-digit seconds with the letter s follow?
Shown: 1h12
